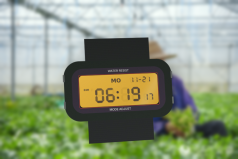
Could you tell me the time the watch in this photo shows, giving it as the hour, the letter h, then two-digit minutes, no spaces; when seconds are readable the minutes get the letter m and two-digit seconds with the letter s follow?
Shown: 6h19m17s
